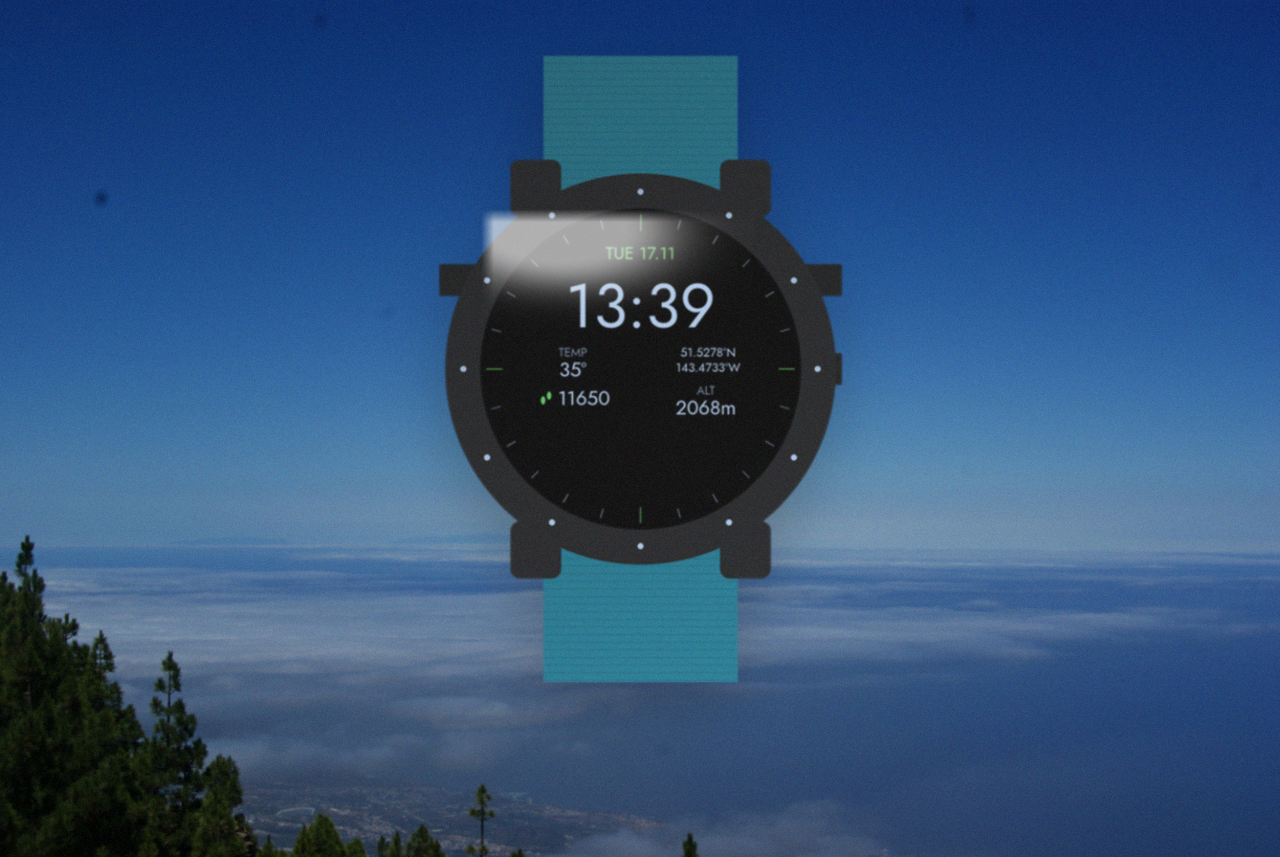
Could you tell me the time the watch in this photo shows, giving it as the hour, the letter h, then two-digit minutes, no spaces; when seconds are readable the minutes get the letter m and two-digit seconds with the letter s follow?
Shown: 13h39
